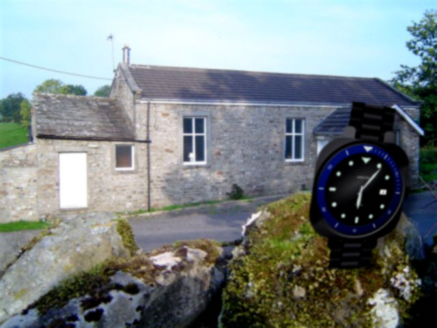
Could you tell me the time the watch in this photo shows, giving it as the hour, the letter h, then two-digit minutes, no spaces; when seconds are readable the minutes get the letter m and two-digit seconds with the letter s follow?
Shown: 6h06
